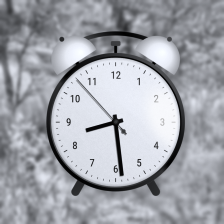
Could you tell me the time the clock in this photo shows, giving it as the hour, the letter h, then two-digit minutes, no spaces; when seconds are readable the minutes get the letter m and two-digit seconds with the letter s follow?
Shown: 8h28m53s
